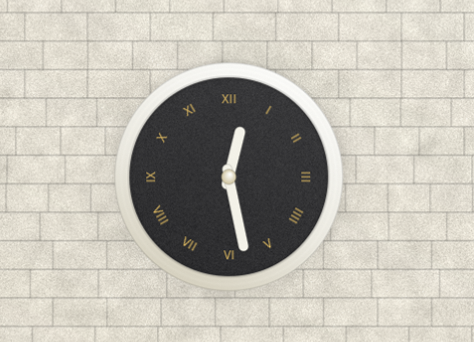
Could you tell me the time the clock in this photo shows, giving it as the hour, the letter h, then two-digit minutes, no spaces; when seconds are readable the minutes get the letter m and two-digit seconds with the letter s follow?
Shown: 12h28
